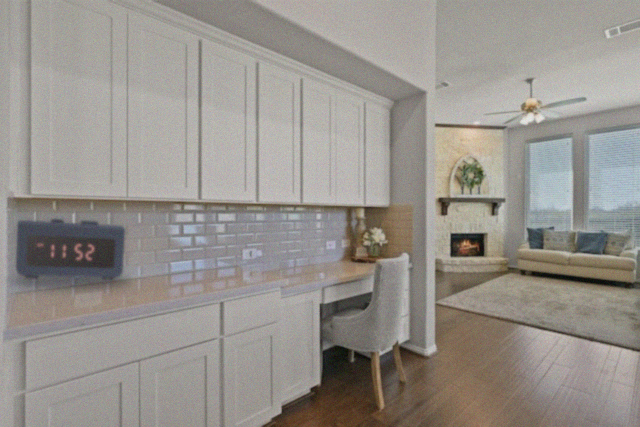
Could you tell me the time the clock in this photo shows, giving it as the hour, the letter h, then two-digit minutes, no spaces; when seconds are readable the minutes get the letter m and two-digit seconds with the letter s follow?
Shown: 11h52
